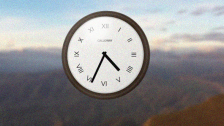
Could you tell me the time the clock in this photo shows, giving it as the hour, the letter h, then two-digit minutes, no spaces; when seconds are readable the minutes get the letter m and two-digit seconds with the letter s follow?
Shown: 4h34
